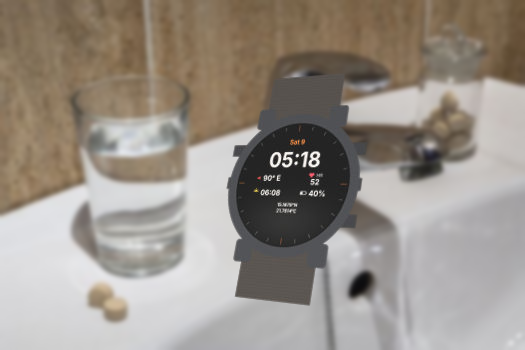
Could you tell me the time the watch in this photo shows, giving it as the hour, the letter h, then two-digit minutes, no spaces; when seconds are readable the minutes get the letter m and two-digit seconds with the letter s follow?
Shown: 5h18
